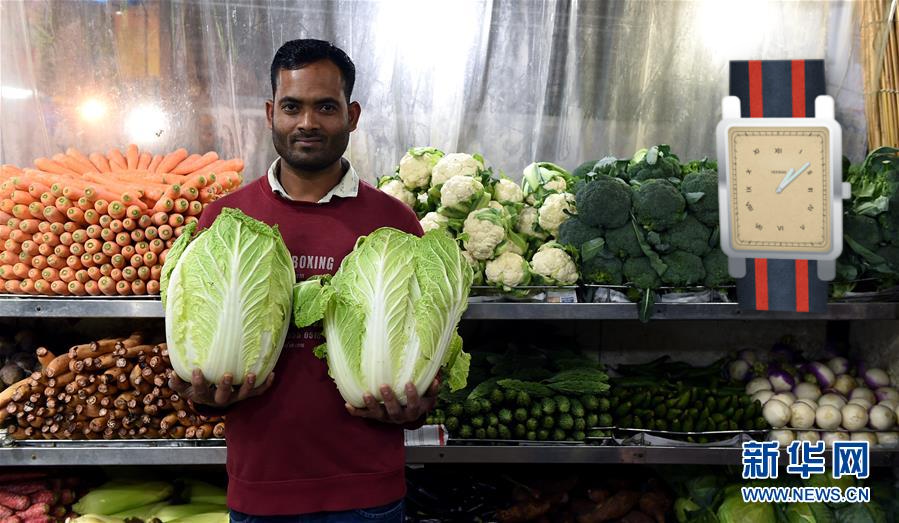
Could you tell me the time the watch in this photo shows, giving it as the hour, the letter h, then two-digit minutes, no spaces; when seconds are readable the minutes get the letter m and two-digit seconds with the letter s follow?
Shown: 1h08
